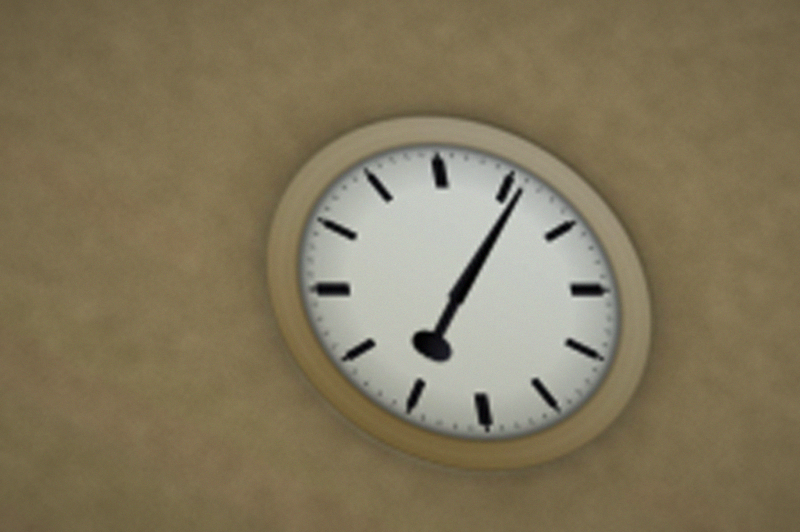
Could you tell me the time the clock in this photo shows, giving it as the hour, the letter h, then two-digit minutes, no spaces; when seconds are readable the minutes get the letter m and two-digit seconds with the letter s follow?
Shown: 7h06
